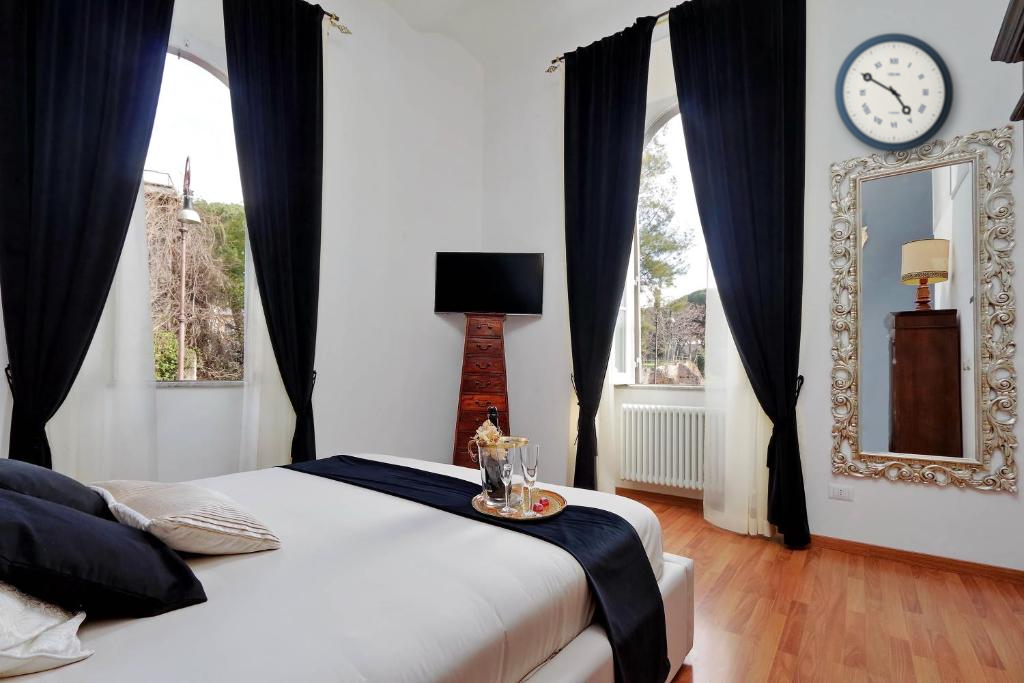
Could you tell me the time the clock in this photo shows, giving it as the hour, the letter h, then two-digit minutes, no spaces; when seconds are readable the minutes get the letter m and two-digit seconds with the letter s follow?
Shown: 4h50
